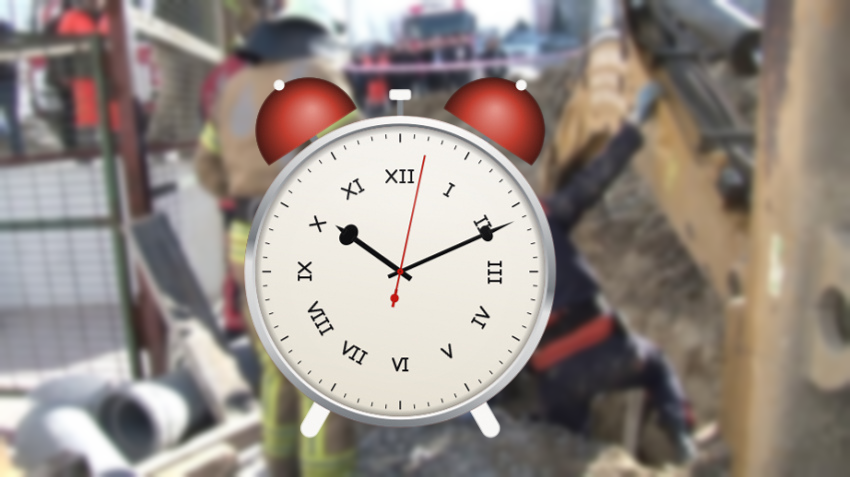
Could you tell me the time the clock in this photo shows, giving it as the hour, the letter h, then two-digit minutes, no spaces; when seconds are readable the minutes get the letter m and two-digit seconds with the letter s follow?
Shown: 10h11m02s
